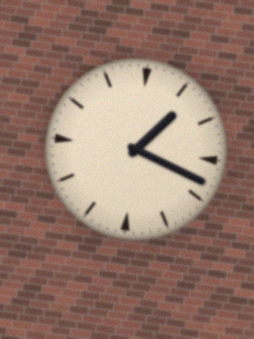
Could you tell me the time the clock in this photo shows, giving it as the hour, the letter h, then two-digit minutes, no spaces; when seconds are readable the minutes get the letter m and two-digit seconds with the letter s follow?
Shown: 1h18
